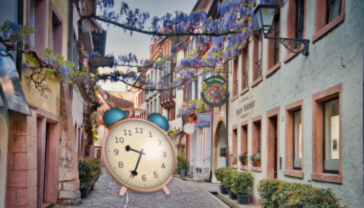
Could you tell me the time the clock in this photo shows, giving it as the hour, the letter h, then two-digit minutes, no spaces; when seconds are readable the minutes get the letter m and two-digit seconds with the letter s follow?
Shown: 9h34
